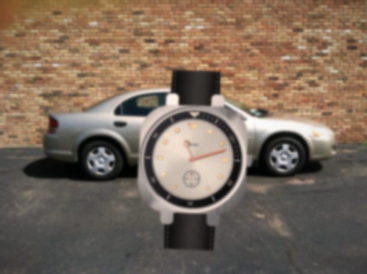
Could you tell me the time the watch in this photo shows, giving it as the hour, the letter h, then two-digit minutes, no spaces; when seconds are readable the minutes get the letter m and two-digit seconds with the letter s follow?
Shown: 11h12
